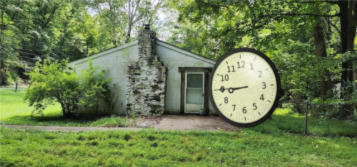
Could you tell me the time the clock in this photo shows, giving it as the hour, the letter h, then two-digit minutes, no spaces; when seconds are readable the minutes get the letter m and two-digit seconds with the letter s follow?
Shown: 8h45
